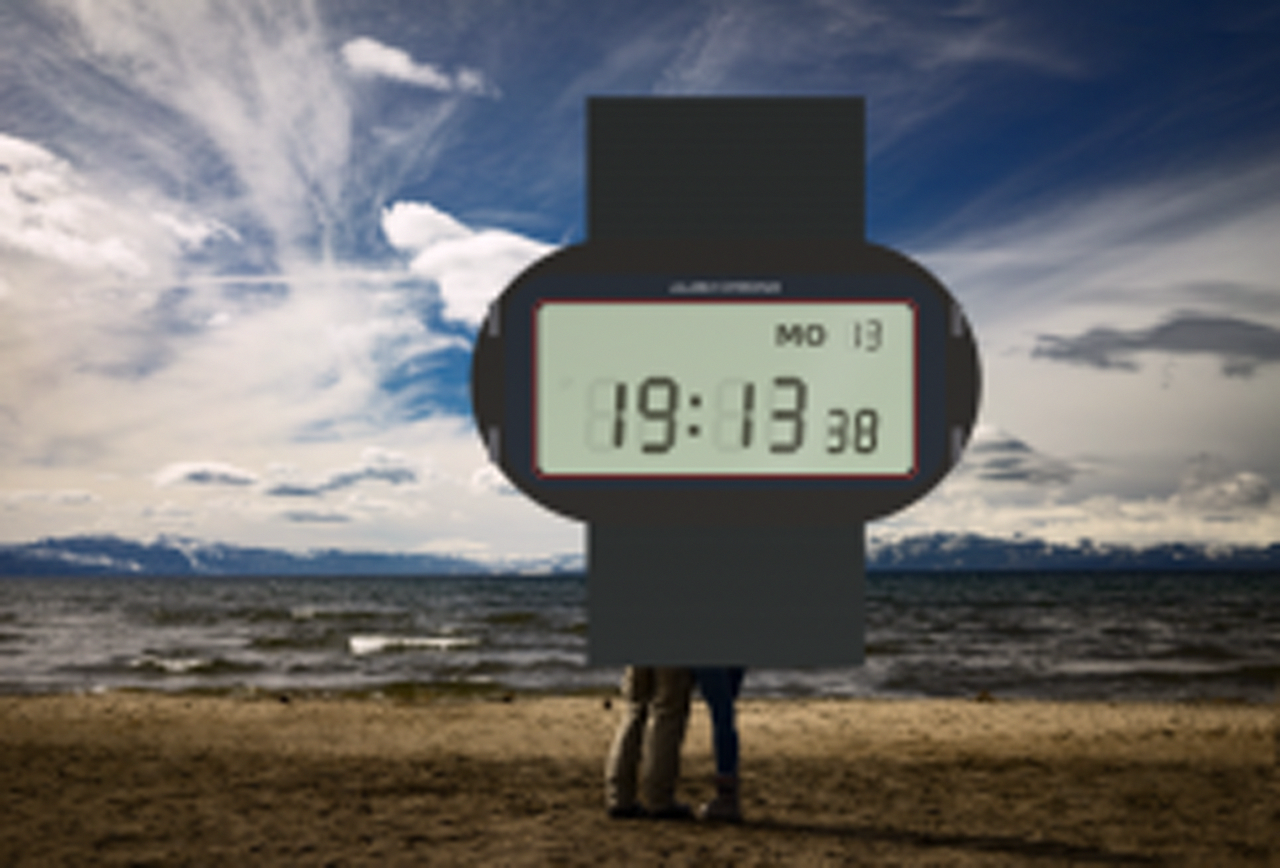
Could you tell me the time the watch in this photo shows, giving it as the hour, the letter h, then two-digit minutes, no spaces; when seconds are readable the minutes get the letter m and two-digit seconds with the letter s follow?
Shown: 19h13m38s
